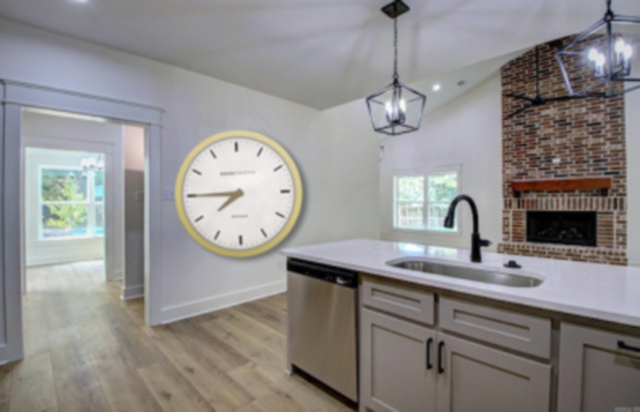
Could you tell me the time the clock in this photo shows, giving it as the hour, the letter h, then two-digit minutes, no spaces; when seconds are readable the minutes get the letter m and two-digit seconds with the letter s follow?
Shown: 7h45
